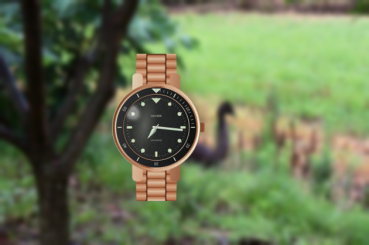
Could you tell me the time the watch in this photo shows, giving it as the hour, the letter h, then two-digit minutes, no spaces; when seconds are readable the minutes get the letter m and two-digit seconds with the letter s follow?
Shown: 7h16
